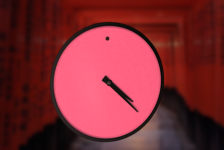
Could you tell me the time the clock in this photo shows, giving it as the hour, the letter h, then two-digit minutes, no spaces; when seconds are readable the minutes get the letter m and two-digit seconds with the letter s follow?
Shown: 4h23
